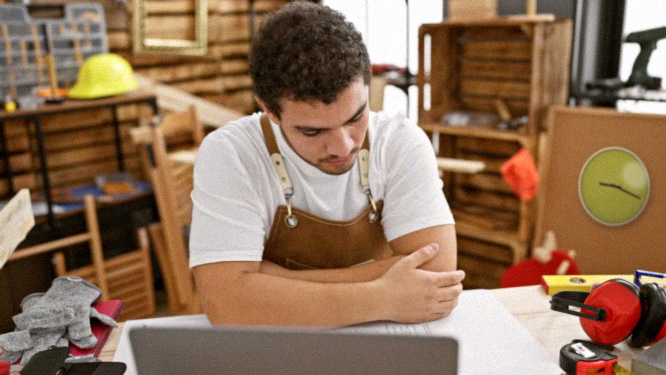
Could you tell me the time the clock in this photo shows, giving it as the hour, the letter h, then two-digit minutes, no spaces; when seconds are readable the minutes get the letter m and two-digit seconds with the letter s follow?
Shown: 9h19
